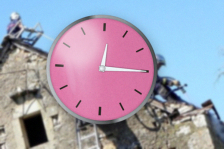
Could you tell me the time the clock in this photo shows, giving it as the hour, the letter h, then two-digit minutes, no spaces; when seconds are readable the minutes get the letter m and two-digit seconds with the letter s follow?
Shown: 12h15
